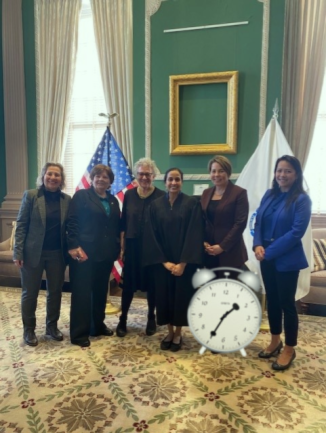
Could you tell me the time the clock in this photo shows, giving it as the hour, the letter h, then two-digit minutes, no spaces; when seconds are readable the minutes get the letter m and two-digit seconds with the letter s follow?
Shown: 1h35
